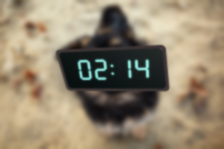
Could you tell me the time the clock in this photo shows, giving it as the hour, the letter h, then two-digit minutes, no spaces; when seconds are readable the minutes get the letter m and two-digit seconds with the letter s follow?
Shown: 2h14
